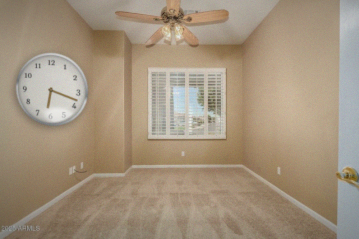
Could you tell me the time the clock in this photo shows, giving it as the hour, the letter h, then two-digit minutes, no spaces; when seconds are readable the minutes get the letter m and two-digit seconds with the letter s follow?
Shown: 6h18
